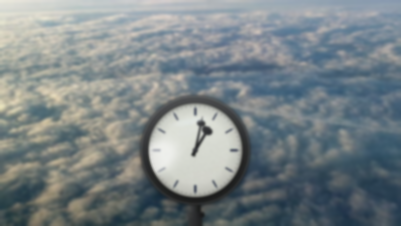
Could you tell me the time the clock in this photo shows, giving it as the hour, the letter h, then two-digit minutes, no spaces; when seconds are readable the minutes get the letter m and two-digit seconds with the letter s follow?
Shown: 1h02
